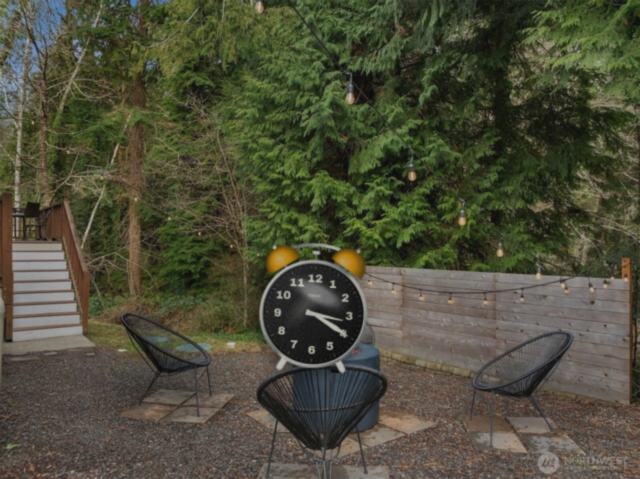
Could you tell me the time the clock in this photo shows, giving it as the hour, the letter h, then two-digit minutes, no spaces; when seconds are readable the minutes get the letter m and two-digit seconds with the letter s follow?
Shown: 3h20
